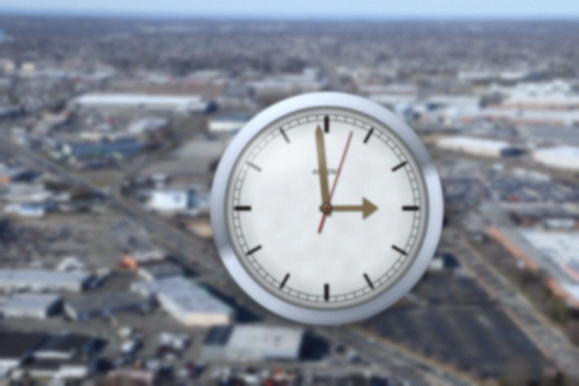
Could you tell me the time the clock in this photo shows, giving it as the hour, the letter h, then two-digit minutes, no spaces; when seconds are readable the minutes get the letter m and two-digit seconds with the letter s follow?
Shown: 2h59m03s
